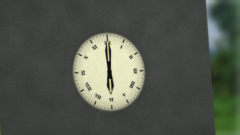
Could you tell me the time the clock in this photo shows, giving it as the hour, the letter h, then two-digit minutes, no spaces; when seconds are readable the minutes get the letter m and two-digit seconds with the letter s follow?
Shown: 6h00
